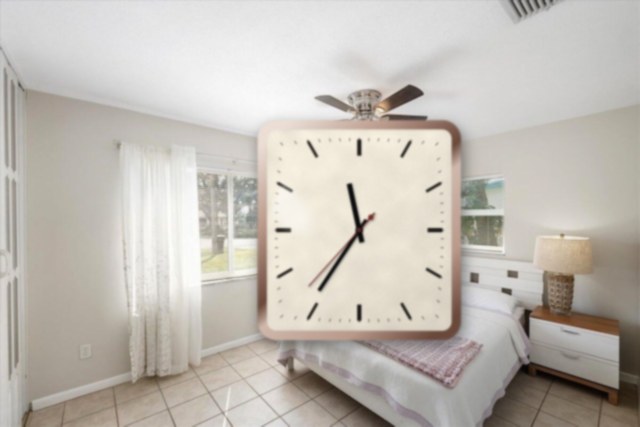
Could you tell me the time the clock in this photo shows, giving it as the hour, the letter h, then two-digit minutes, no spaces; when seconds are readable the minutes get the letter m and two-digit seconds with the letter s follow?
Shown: 11h35m37s
